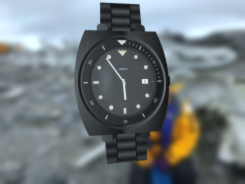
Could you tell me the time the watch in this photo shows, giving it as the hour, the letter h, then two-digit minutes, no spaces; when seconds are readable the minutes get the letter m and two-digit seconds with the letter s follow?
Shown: 5h54
